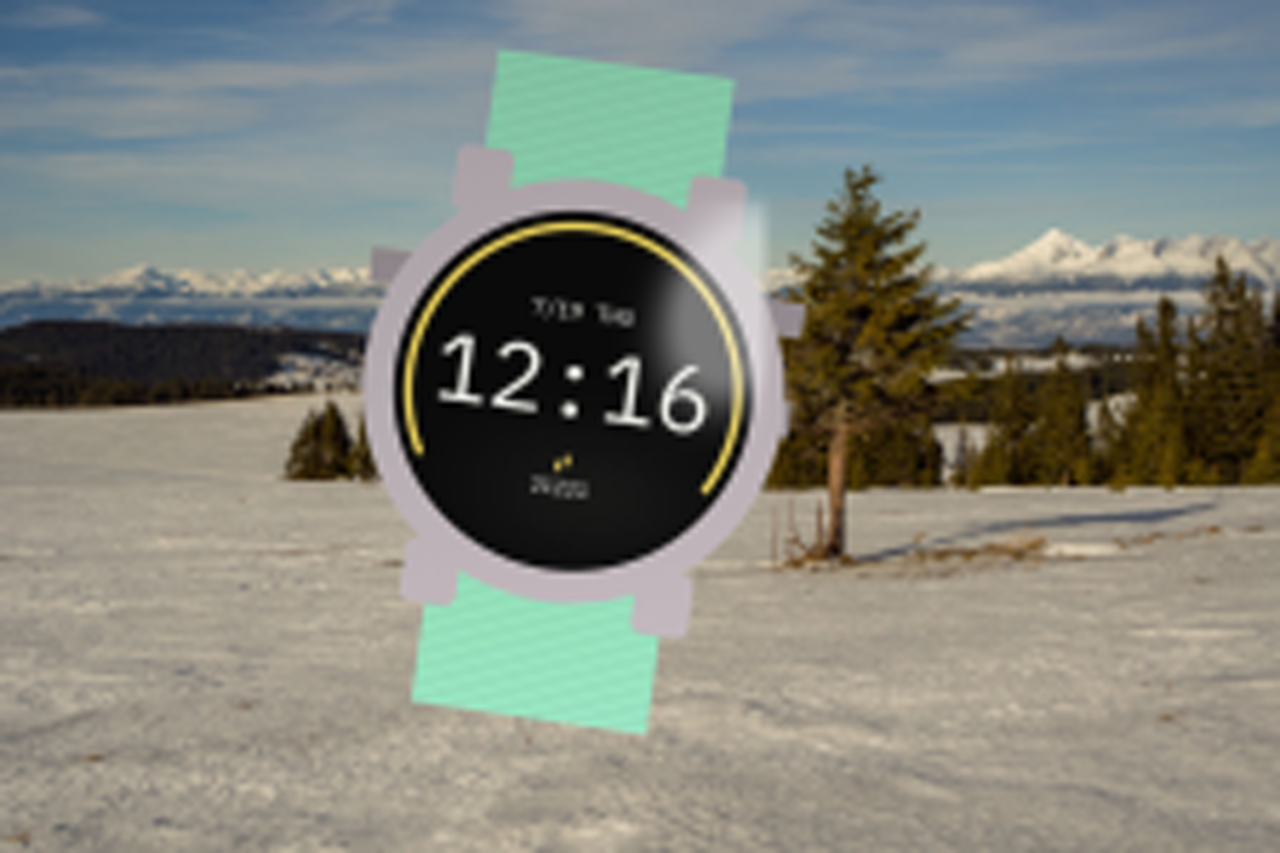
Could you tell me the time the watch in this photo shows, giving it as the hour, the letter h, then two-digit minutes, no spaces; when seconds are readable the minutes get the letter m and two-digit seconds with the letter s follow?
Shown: 12h16
